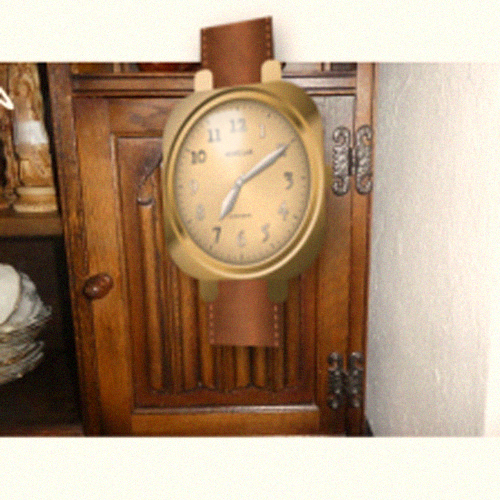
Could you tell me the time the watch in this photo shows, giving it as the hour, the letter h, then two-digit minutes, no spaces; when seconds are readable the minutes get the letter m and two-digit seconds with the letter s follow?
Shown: 7h10
